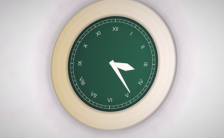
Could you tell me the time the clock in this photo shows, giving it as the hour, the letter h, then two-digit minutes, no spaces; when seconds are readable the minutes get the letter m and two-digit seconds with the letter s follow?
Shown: 3h24
